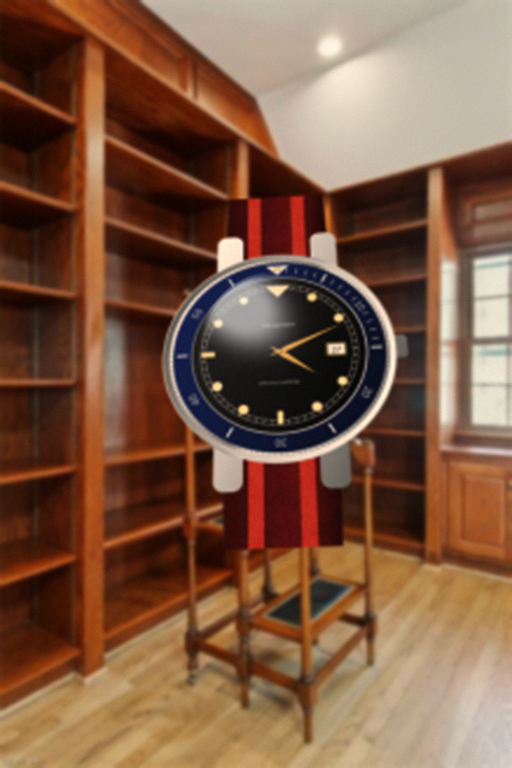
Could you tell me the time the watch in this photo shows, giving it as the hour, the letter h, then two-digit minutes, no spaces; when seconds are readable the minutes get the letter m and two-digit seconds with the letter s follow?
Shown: 4h11
